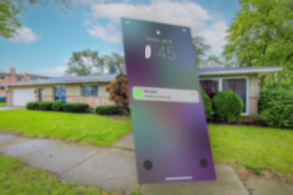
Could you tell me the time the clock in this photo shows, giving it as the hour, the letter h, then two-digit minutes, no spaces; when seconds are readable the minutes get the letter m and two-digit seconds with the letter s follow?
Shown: 1h45
